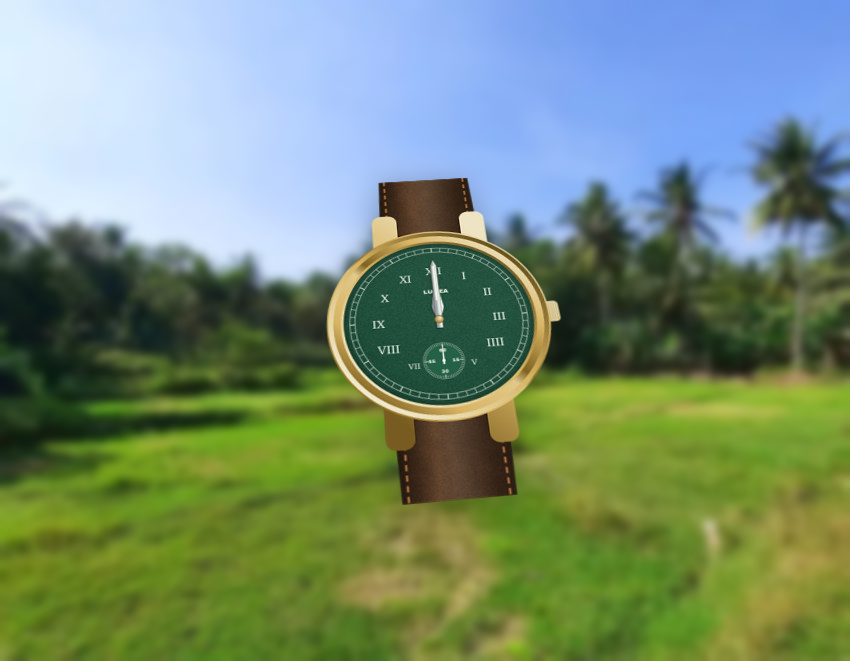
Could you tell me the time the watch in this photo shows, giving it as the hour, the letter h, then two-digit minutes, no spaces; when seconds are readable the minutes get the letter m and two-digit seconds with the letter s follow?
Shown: 12h00
